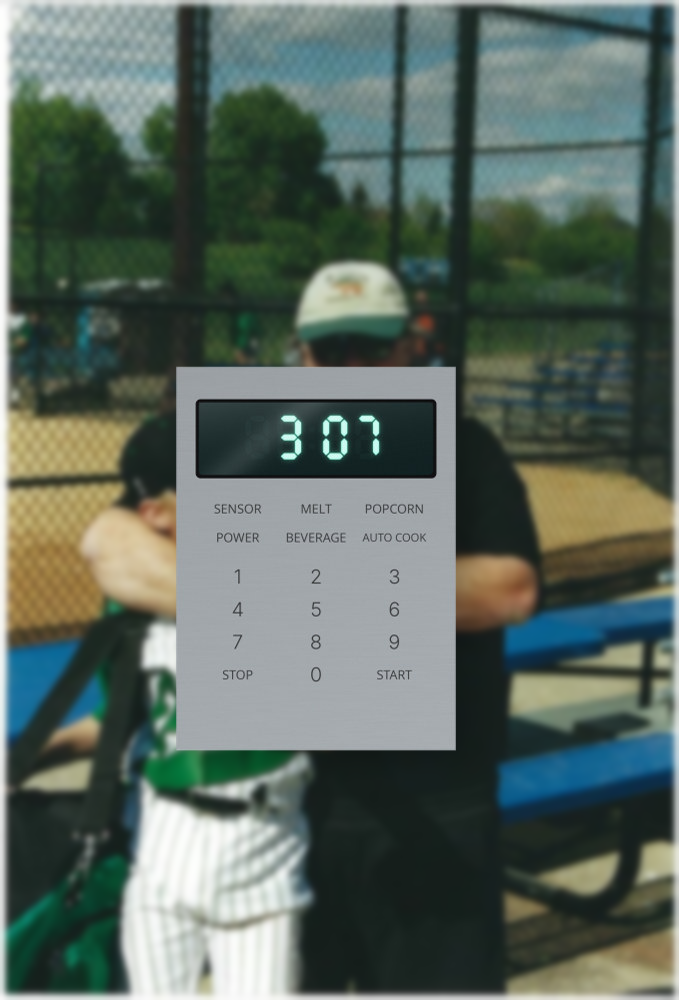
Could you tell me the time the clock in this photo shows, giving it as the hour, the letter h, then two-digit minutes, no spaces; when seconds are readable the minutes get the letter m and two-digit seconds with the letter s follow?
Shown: 3h07
